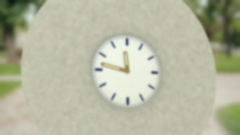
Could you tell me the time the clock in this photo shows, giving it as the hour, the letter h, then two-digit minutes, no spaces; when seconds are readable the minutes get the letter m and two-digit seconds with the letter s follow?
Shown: 11h47
